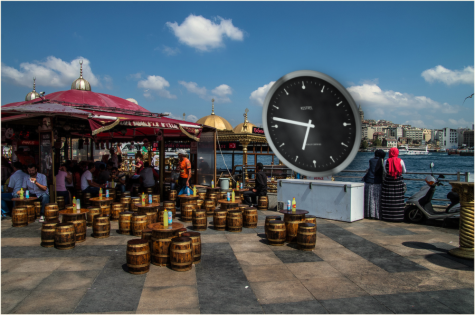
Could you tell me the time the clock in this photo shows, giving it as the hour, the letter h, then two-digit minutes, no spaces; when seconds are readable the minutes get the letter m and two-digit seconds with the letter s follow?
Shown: 6h47
